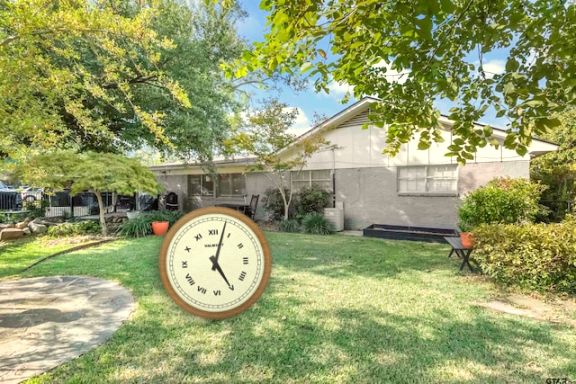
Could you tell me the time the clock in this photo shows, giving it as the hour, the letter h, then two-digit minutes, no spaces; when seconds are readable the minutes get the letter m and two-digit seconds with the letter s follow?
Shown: 5h03
